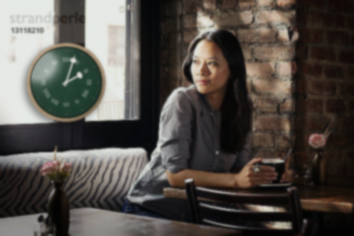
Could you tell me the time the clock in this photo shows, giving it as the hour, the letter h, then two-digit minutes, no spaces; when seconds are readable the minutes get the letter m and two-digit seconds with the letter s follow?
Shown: 2h03
